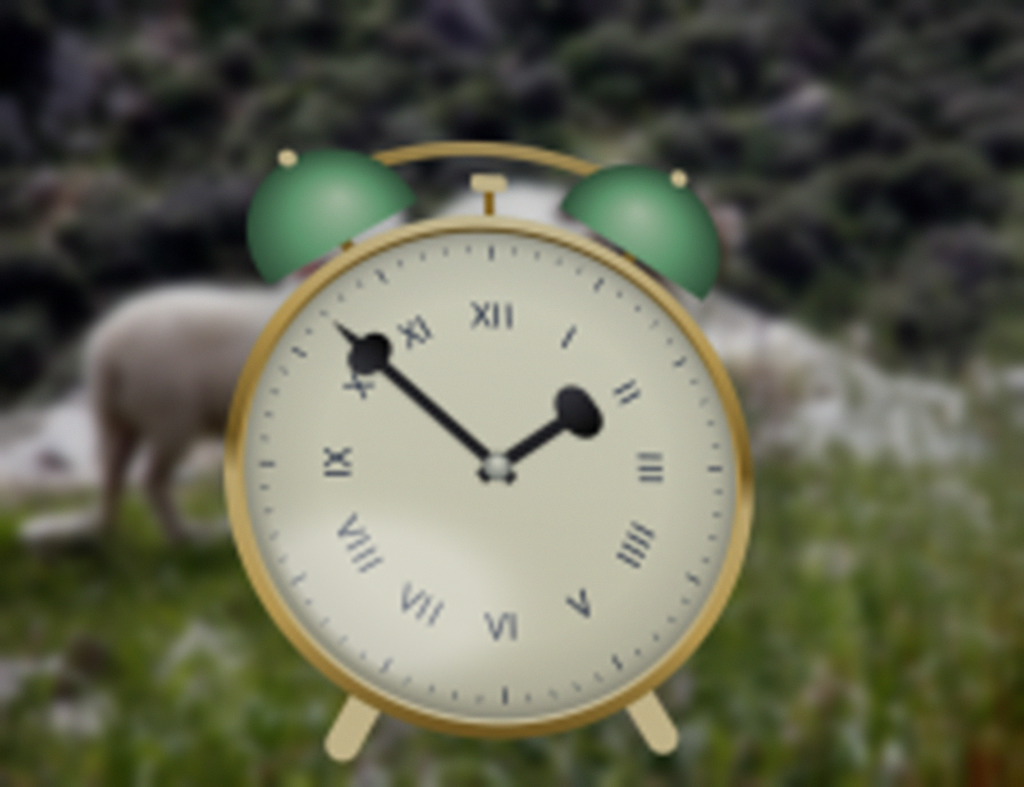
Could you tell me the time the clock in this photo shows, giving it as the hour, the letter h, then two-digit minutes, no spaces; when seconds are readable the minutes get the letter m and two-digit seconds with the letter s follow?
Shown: 1h52
